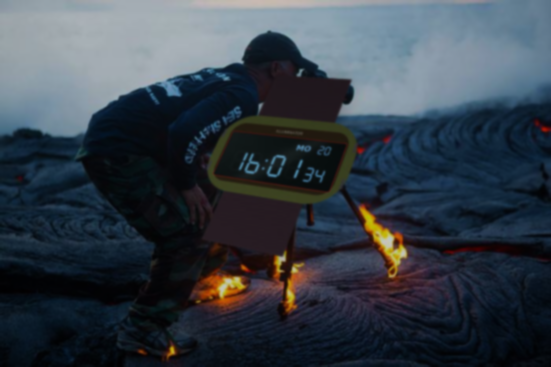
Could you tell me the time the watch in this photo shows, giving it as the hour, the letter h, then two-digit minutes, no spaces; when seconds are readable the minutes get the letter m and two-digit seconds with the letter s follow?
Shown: 16h01m34s
